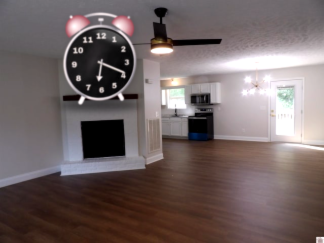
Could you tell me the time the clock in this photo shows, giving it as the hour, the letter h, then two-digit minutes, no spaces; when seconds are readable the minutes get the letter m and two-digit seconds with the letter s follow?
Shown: 6h19
